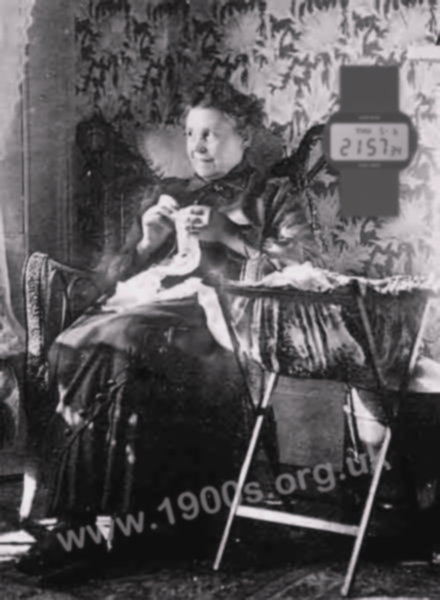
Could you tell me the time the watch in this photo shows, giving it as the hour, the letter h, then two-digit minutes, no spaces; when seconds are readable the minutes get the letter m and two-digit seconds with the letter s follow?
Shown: 21h57
